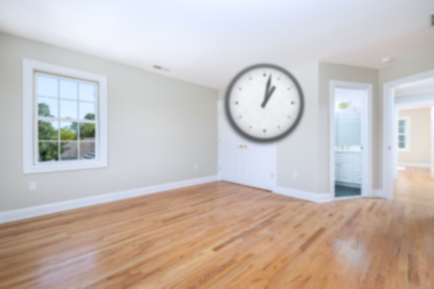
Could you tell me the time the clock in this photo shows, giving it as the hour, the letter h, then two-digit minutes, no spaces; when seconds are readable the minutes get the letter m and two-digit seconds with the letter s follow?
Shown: 1h02
